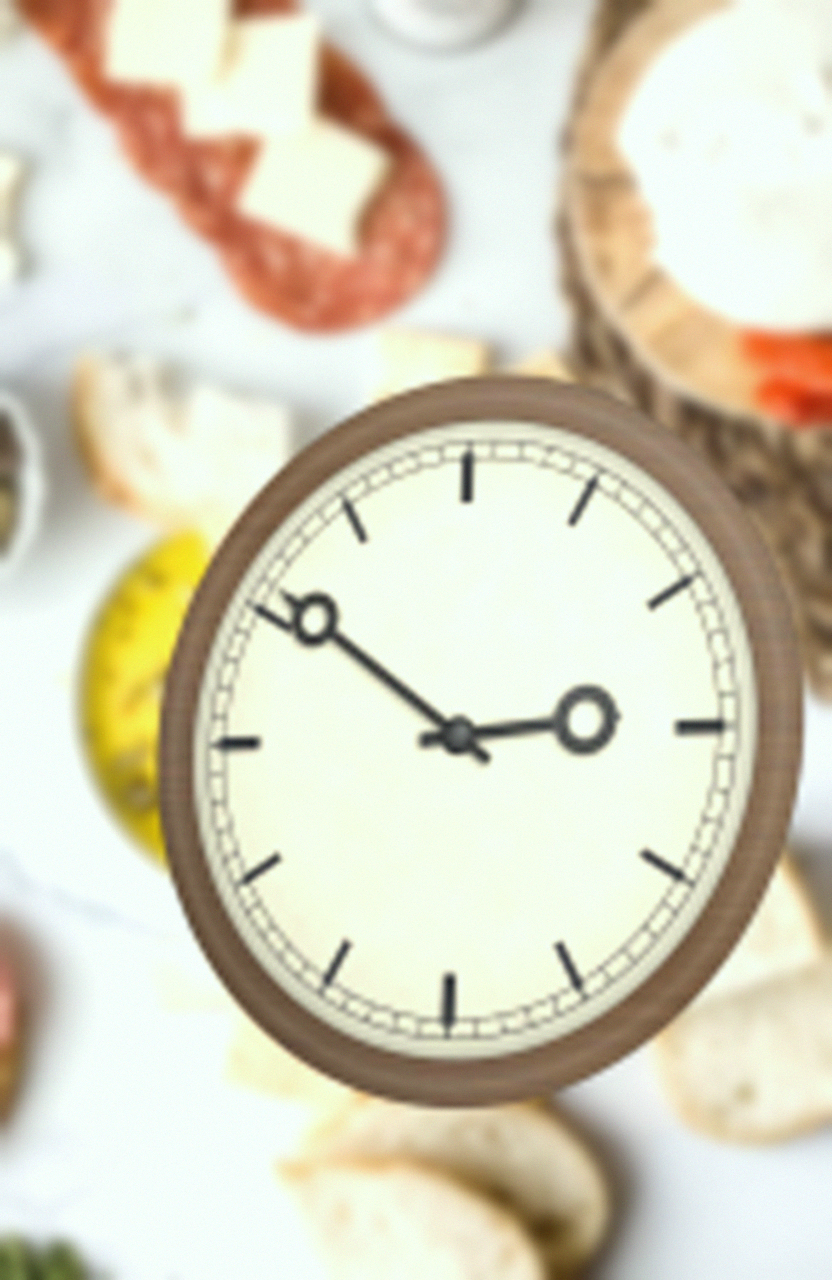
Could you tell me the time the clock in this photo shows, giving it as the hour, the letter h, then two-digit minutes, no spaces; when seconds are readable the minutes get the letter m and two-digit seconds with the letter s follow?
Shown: 2h51
